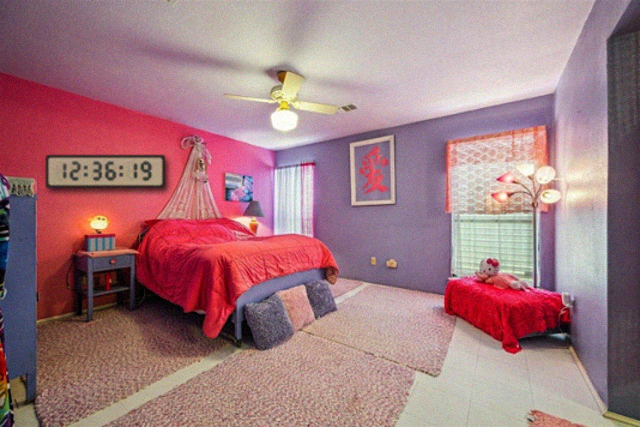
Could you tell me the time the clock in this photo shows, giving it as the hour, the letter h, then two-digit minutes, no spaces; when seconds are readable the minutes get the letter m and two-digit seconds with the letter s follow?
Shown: 12h36m19s
